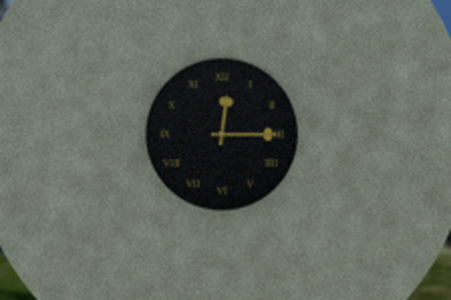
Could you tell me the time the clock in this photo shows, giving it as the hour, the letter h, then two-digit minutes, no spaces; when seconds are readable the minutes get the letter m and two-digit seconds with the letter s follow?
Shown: 12h15
